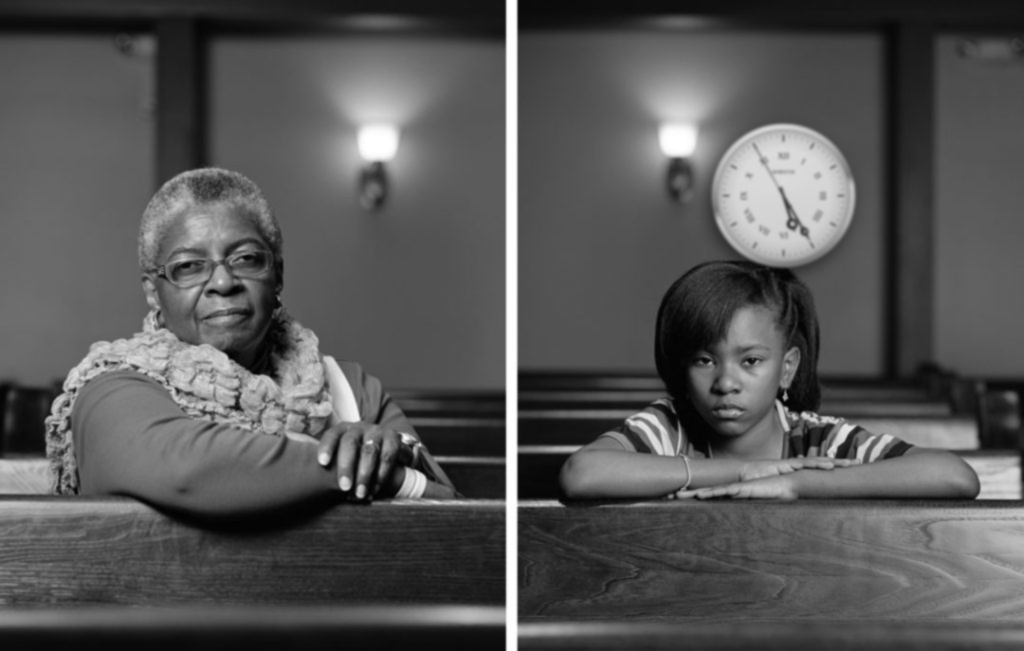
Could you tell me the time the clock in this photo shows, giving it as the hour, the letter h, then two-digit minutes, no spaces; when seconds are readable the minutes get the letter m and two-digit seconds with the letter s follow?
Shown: 5h24m55s
